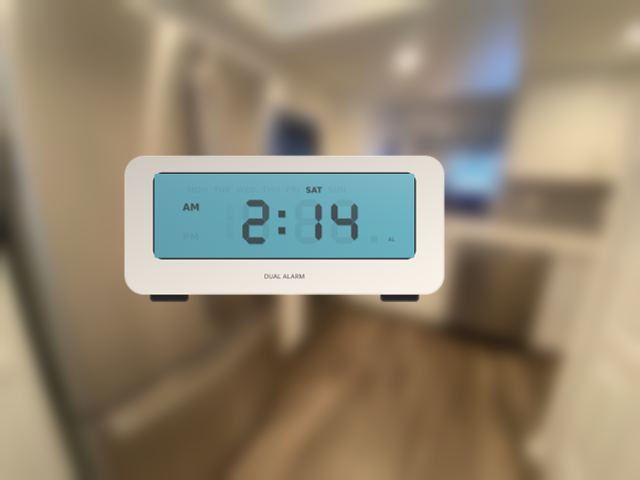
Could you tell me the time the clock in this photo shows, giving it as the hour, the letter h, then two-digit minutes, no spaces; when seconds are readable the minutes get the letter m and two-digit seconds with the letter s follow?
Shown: 2h14
